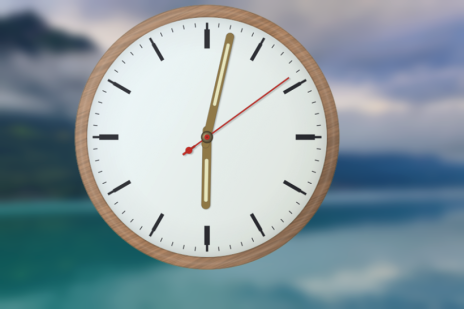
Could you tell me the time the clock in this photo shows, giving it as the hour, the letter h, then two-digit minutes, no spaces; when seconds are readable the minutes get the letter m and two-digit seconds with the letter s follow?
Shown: 6h02m09s
